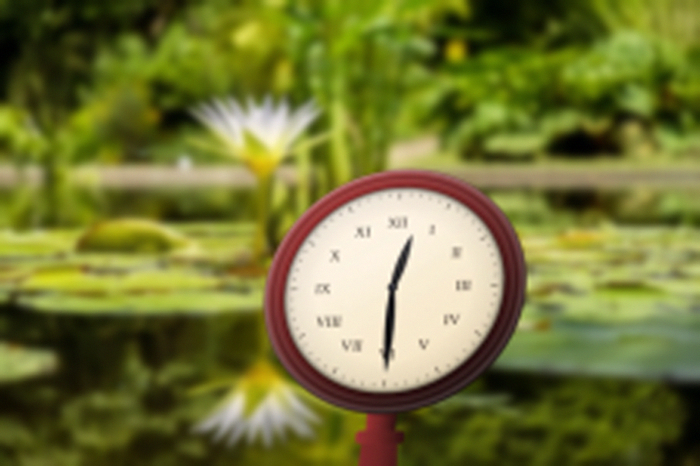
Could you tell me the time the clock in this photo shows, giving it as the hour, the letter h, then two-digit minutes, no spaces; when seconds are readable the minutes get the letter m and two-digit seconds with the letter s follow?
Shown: 12h30
